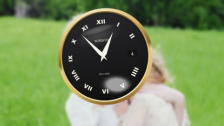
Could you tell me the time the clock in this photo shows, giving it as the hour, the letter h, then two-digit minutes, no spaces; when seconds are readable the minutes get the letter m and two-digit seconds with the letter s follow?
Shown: 12h53
